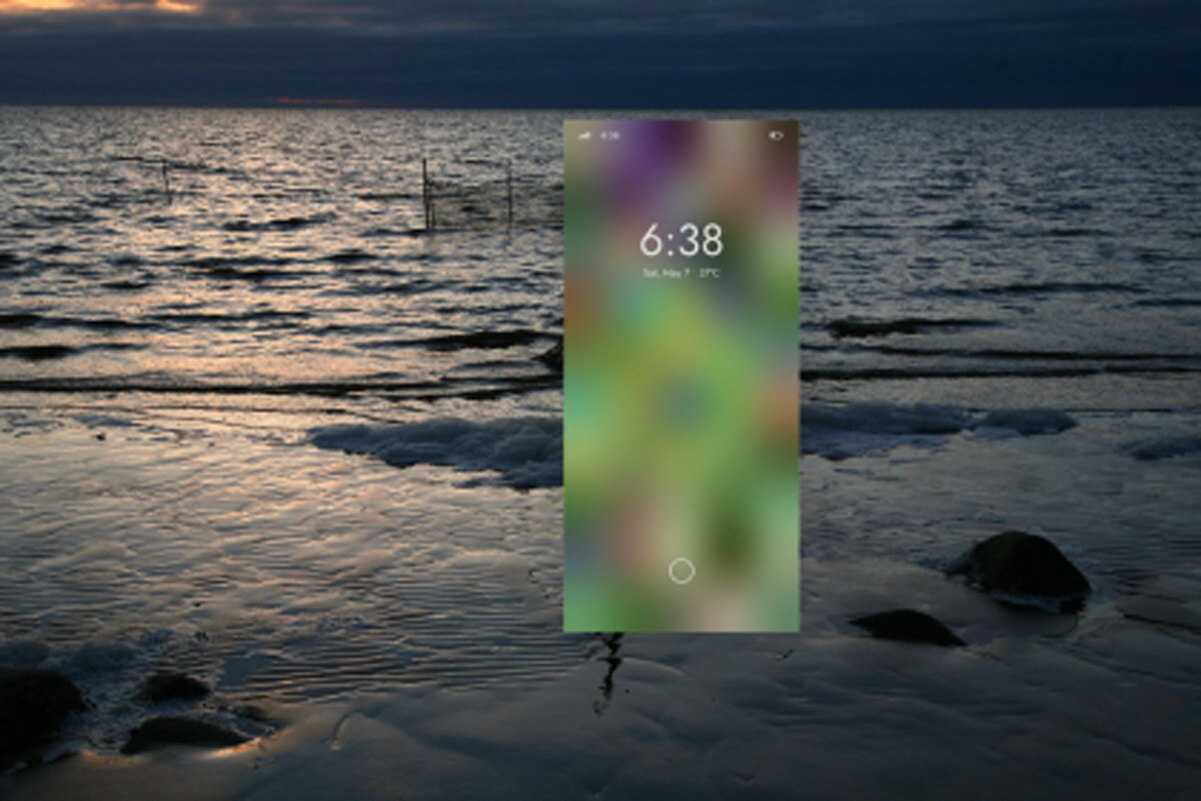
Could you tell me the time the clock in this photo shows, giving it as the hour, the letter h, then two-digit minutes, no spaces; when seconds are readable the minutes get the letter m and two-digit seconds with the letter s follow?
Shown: 6h38
